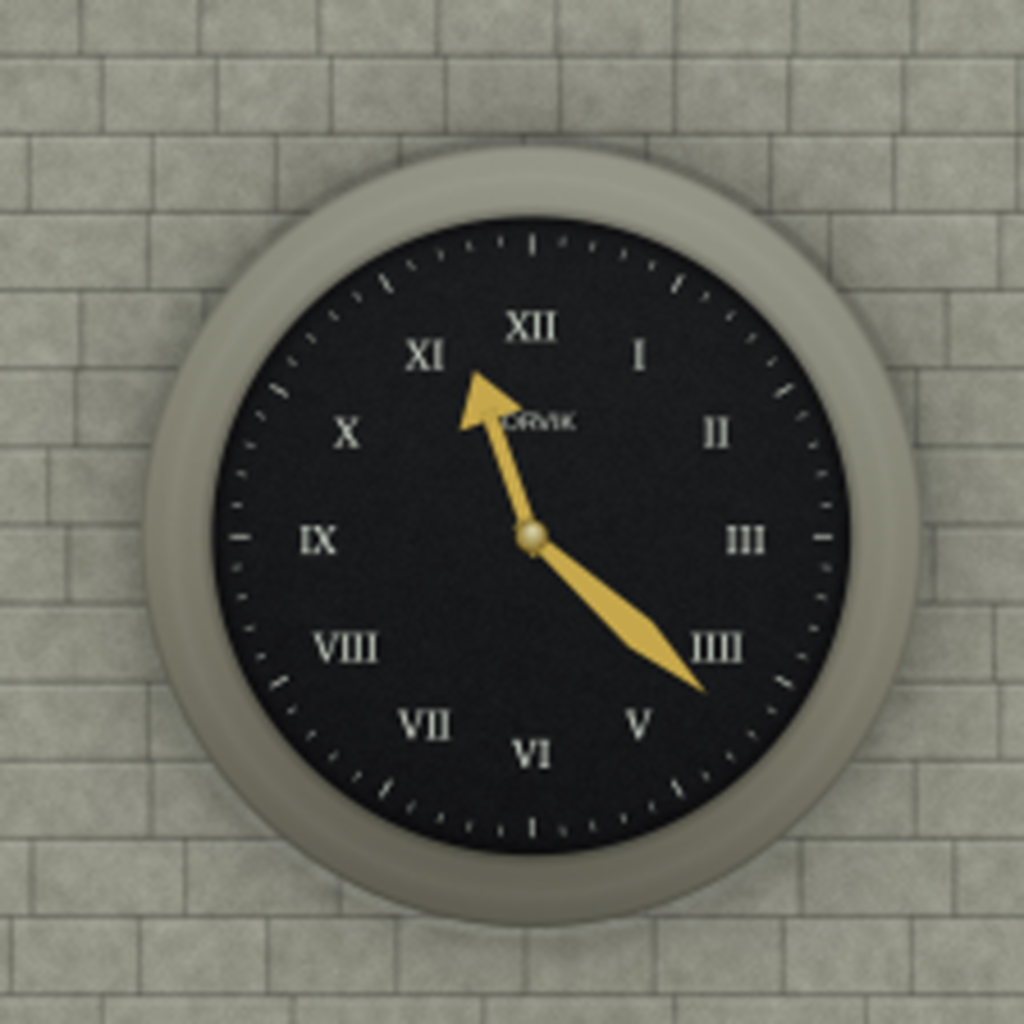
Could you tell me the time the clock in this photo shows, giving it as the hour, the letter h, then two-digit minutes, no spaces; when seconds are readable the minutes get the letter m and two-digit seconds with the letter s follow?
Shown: 11h22
